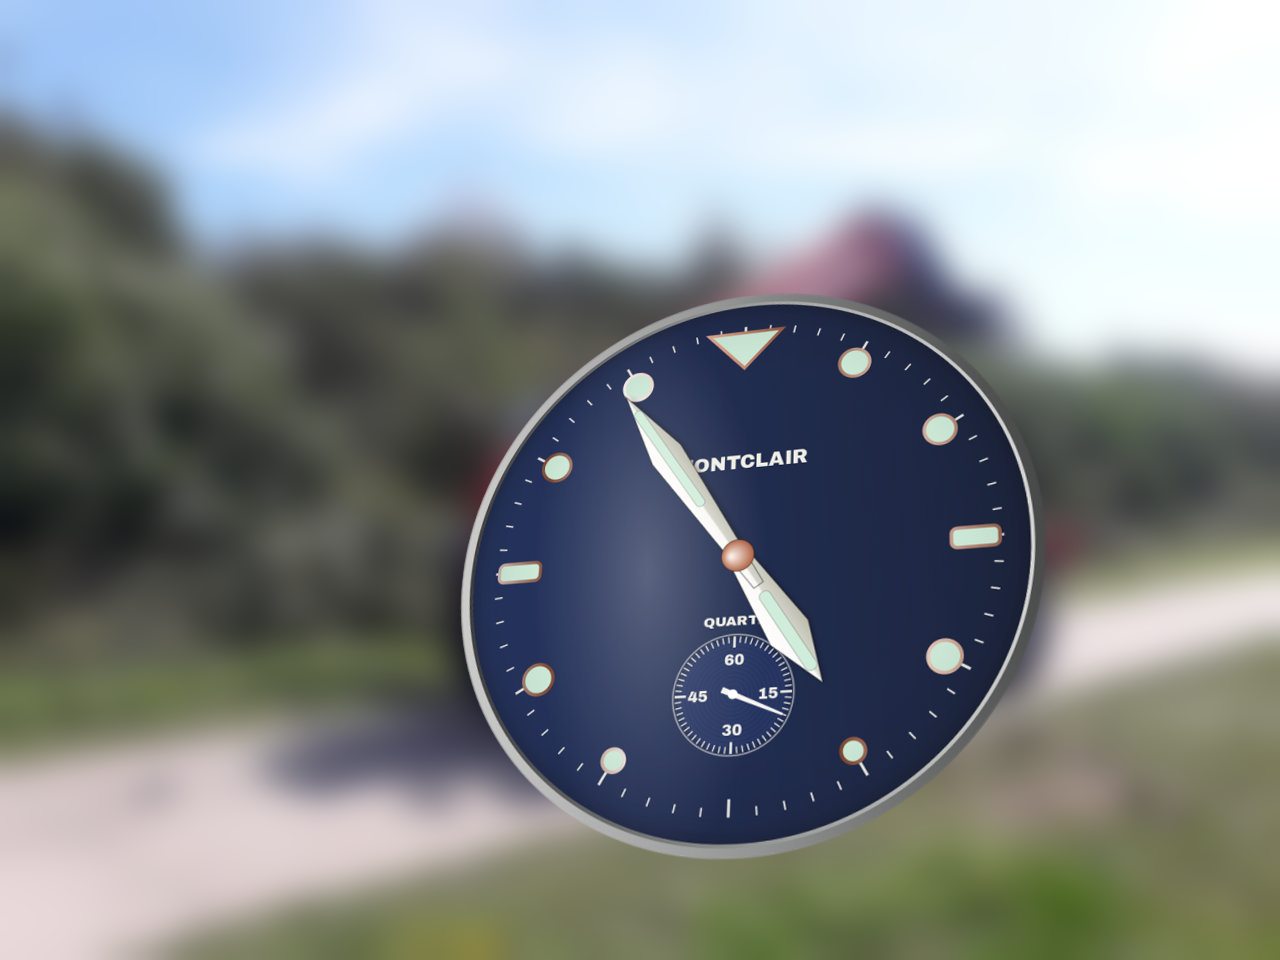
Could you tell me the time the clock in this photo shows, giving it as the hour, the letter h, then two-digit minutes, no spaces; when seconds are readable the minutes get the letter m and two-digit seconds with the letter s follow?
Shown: 4h54m19s
